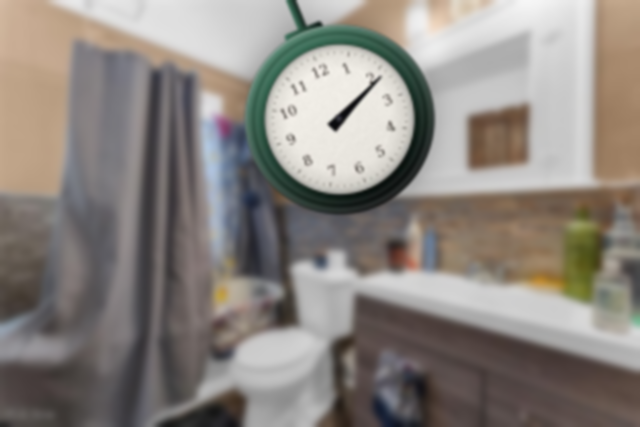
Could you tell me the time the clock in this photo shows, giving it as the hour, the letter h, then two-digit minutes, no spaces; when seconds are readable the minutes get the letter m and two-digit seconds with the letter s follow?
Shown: 2h11
